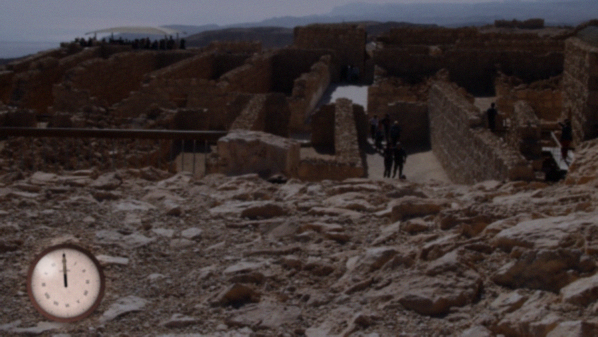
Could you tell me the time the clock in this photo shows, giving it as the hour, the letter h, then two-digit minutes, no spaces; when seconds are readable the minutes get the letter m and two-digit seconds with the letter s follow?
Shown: 12h00
